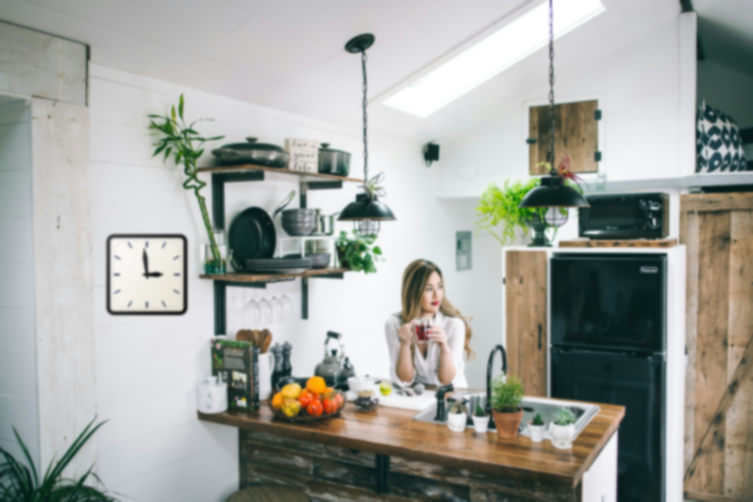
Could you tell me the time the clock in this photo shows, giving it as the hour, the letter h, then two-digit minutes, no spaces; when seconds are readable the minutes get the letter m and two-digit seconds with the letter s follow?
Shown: 2h59
